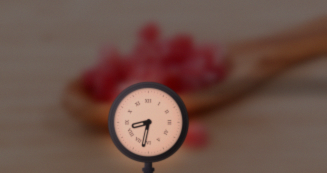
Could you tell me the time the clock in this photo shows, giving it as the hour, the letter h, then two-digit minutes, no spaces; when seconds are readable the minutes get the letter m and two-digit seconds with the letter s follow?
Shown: 8h32
